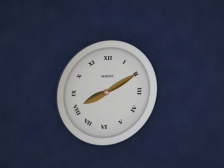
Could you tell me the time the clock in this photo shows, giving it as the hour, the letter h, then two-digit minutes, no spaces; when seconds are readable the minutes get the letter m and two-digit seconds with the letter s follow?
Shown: 8h10
